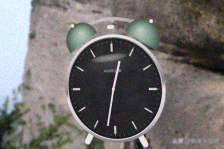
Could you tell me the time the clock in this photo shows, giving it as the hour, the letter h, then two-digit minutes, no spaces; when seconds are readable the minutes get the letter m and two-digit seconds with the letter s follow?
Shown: 12h32
